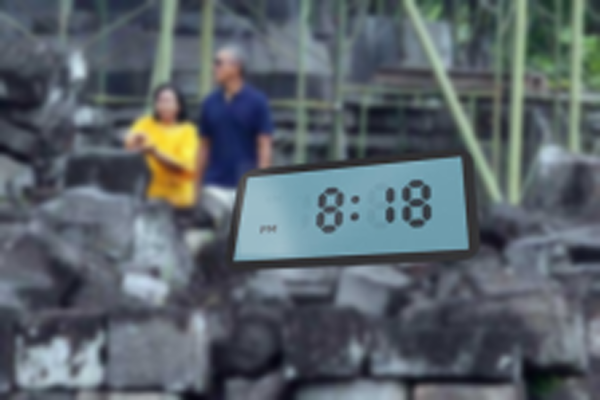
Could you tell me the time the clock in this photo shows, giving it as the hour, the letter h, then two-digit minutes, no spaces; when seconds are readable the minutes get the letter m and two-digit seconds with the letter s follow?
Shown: 8h18
